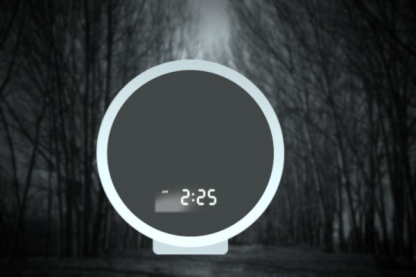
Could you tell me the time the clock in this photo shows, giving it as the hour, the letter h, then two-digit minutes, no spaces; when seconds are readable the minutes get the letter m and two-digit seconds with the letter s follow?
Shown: 2h25
